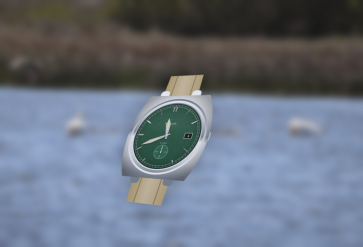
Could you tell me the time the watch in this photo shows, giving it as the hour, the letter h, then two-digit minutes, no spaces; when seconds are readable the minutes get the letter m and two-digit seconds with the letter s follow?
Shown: 11h41
